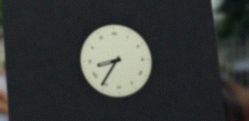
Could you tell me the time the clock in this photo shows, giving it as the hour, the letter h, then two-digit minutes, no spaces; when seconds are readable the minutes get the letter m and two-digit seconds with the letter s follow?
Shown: 8h36
